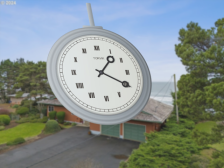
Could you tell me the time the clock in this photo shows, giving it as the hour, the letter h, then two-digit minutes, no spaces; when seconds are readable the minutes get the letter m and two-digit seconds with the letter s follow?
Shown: 1h20
